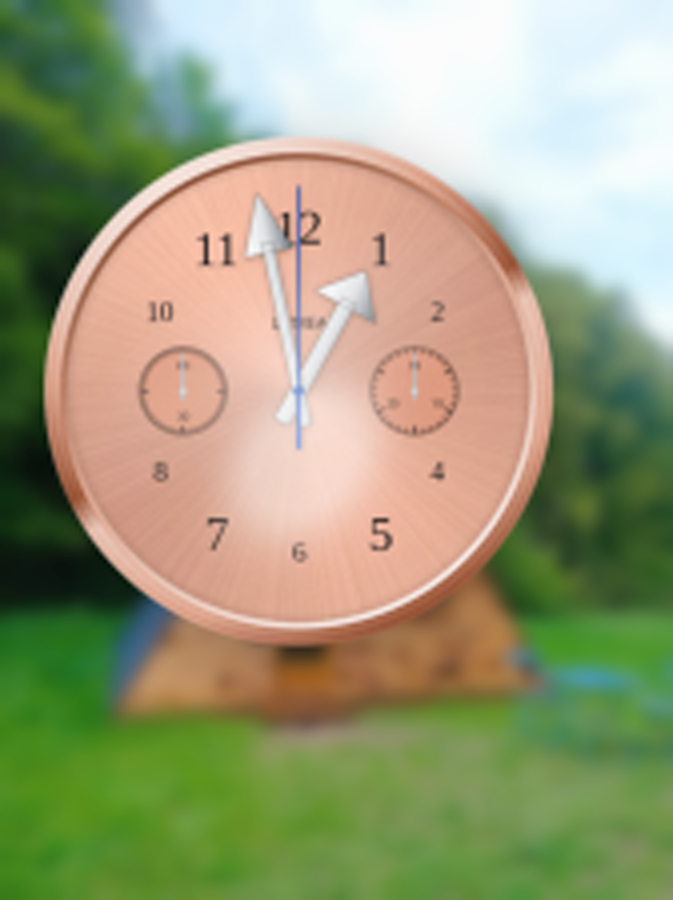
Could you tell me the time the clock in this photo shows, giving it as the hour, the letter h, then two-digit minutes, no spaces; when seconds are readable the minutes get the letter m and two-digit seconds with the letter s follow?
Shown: 12h58
